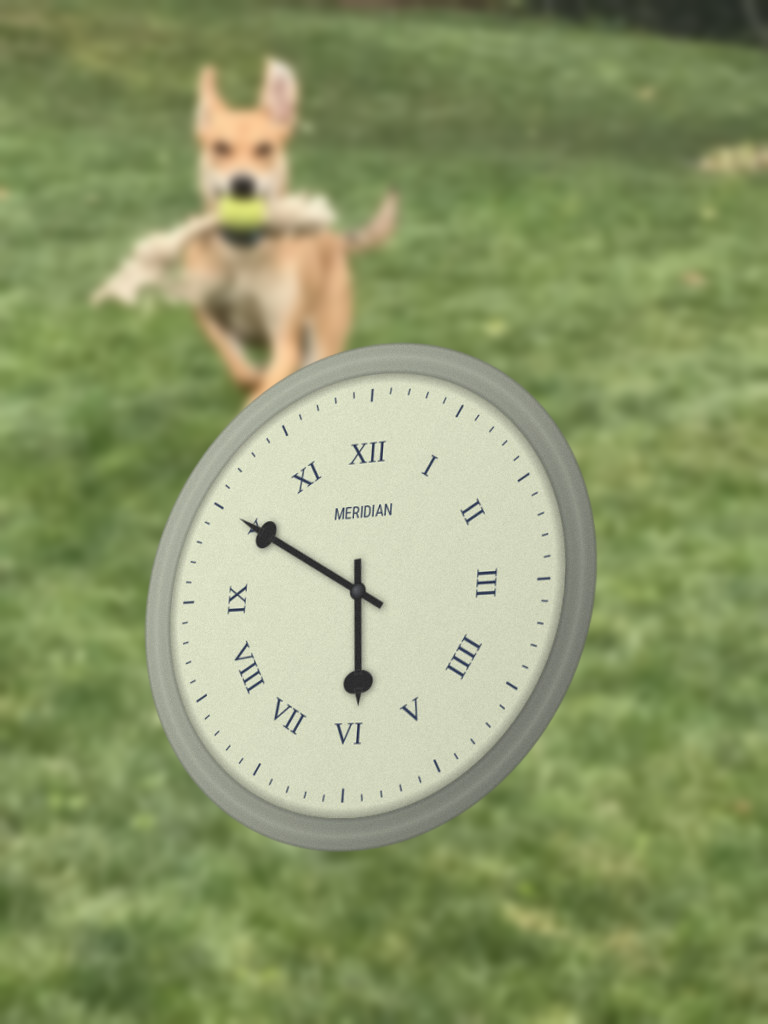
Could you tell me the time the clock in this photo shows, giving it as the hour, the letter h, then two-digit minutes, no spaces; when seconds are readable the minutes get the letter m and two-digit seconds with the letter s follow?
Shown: 5h50
